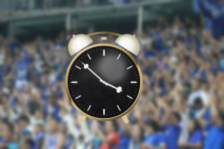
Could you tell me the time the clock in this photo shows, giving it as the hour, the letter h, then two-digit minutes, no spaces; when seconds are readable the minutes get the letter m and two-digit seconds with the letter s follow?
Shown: 3h52
